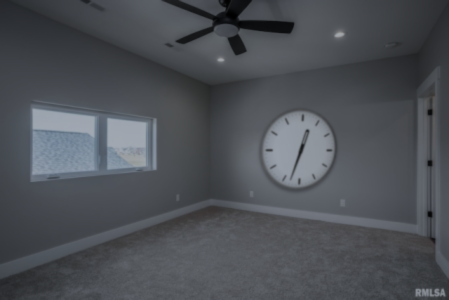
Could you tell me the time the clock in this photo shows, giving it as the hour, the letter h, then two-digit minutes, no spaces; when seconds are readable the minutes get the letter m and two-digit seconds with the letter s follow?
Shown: 12h33
